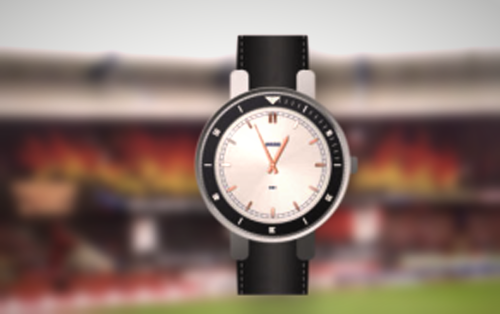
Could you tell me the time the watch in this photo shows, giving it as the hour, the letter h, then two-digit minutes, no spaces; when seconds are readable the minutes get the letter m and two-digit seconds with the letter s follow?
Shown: 12h56
